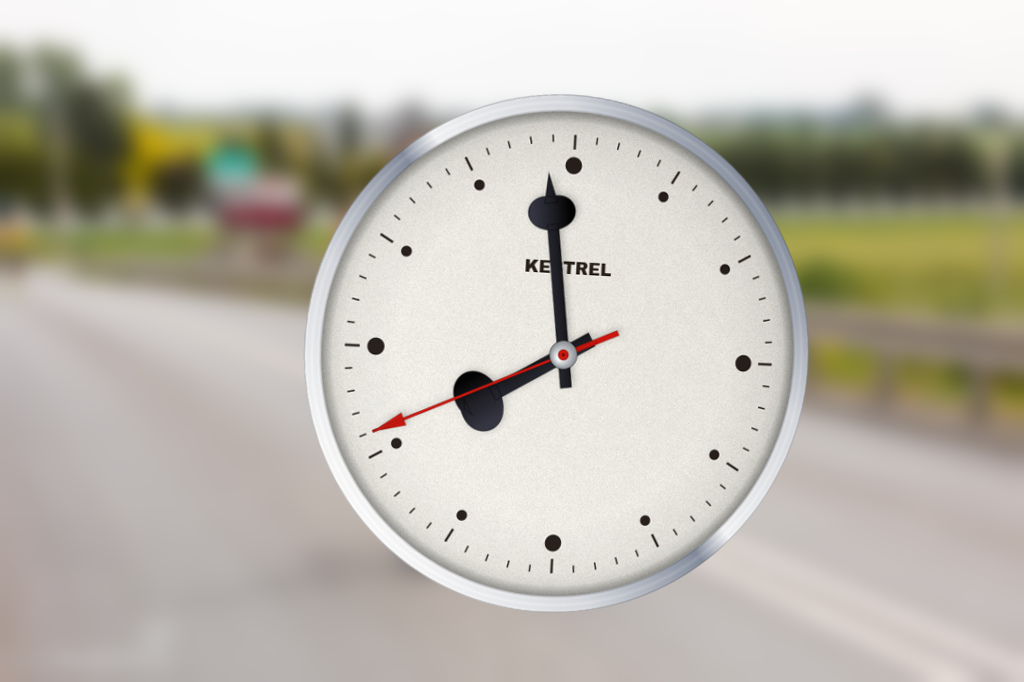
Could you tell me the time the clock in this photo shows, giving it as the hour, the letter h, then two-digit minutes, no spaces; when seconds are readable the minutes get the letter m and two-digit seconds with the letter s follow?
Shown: 7h58m41s
